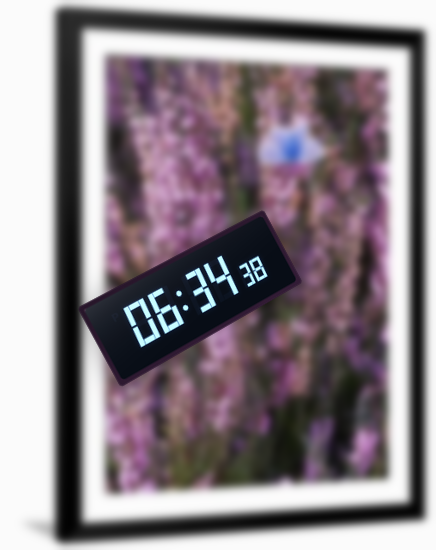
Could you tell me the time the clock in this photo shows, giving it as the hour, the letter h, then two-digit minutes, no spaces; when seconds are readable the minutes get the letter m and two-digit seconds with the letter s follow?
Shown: 6h34m38s
